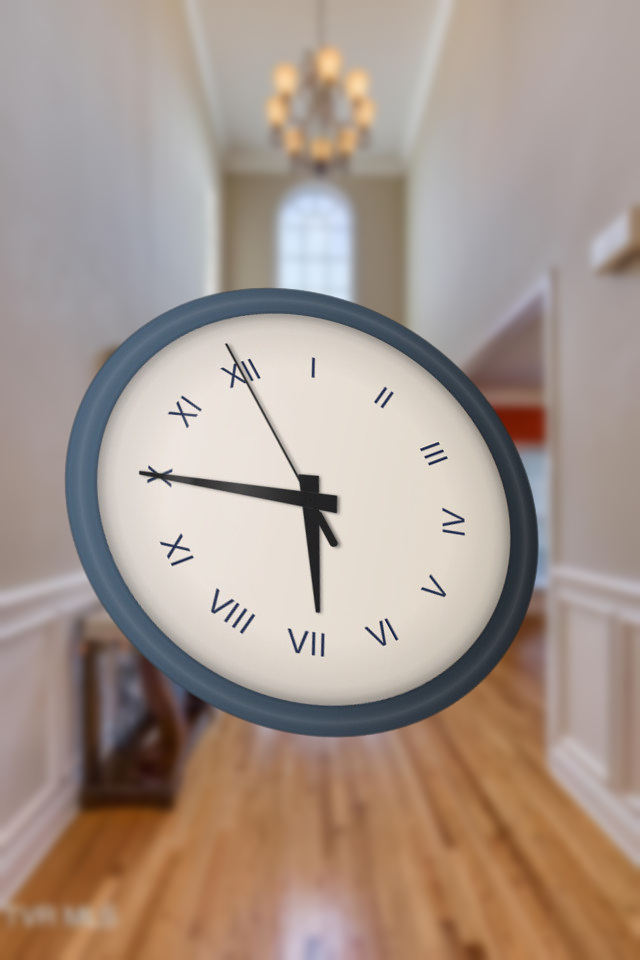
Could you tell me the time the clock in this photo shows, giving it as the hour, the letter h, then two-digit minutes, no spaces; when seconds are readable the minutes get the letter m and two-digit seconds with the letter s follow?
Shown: 6h50m00s
